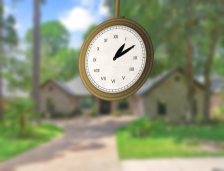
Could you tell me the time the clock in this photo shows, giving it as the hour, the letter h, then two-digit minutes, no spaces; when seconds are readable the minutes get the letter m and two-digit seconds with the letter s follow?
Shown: 1h10
